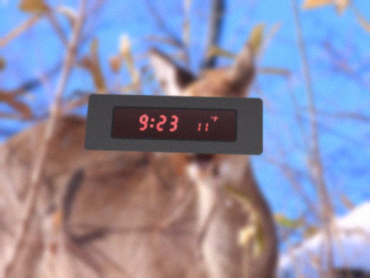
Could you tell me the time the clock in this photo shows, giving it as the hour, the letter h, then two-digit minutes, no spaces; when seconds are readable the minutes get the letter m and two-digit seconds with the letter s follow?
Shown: 9h23
